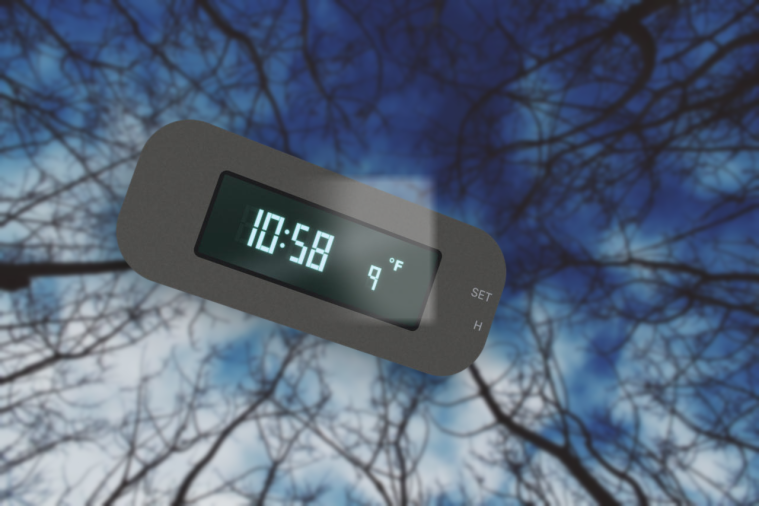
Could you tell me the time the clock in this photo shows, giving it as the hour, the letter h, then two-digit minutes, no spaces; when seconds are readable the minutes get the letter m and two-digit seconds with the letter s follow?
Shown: 10h58
